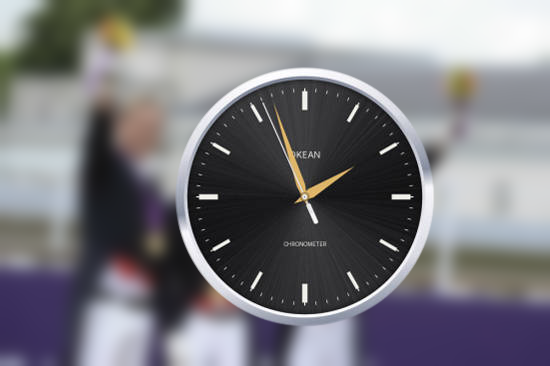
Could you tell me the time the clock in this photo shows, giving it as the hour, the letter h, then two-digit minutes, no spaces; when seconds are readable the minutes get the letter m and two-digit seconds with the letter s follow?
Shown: 1h56m56s
